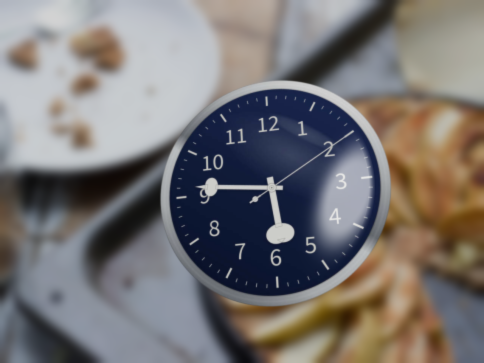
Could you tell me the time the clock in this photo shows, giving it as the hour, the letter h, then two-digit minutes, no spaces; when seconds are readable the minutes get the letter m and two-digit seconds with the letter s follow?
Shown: 5h46m10s
